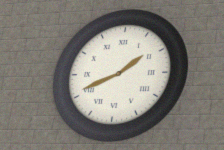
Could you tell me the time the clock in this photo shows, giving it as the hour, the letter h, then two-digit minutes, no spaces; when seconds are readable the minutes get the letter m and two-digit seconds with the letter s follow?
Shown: 1h41
